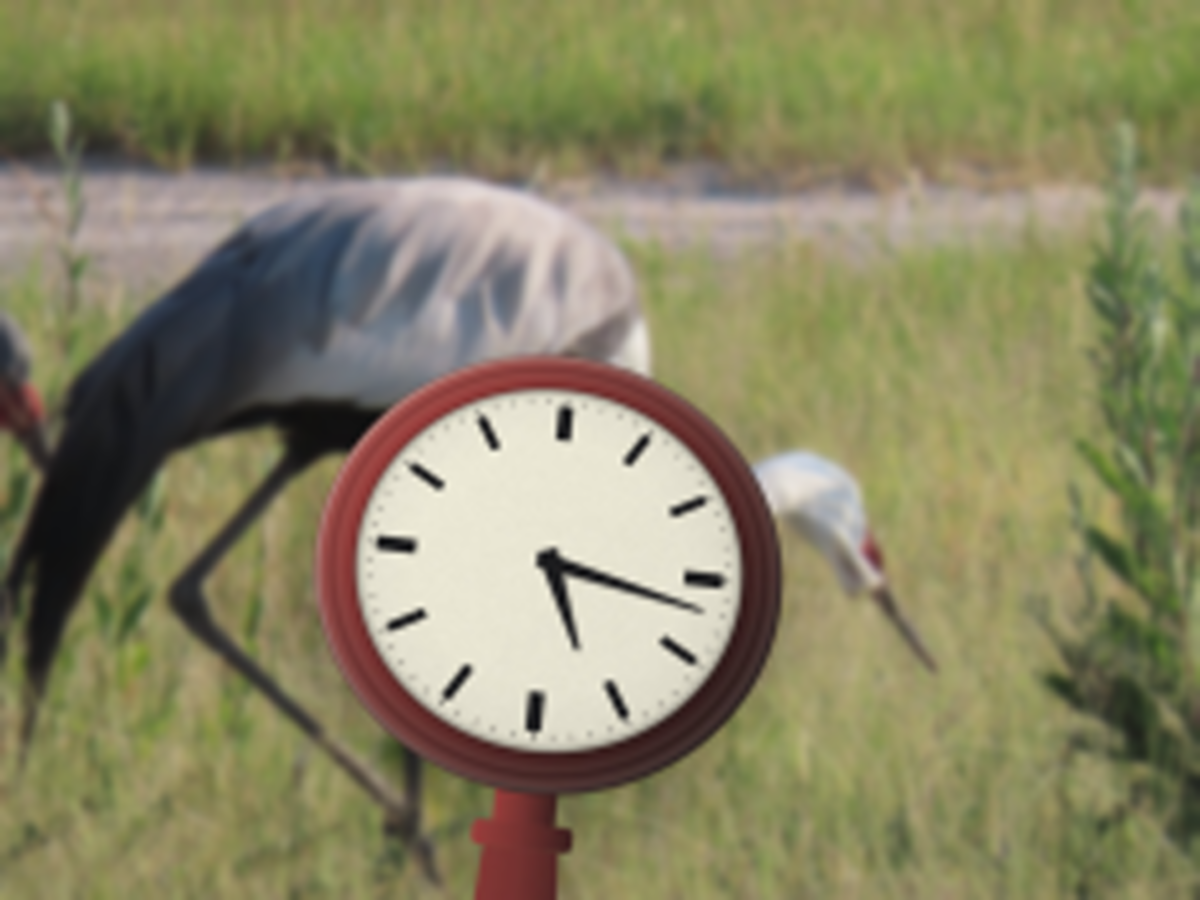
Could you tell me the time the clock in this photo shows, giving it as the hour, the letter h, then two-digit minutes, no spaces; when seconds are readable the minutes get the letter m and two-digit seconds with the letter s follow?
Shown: 5h17
